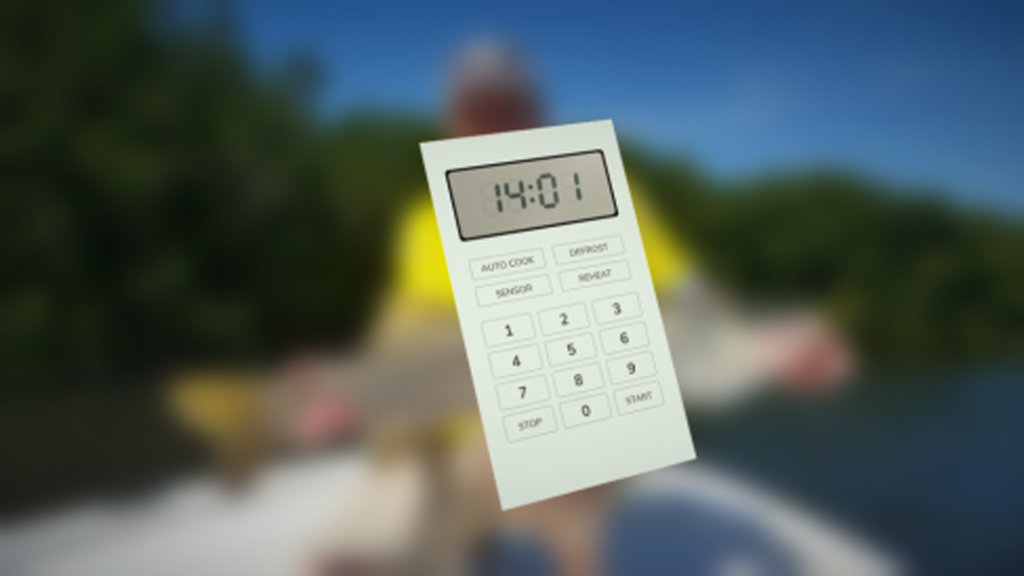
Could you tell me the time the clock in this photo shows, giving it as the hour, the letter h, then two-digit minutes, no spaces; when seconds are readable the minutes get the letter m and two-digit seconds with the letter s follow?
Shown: 14h01
